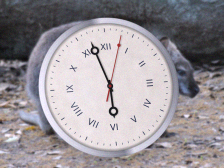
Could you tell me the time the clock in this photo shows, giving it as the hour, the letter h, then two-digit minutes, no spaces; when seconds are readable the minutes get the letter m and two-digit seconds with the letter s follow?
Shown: 5h57m03s
